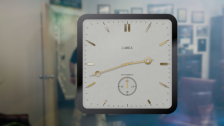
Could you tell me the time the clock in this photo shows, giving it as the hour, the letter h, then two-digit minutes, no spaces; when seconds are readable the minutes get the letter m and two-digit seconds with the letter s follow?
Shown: 2h42
